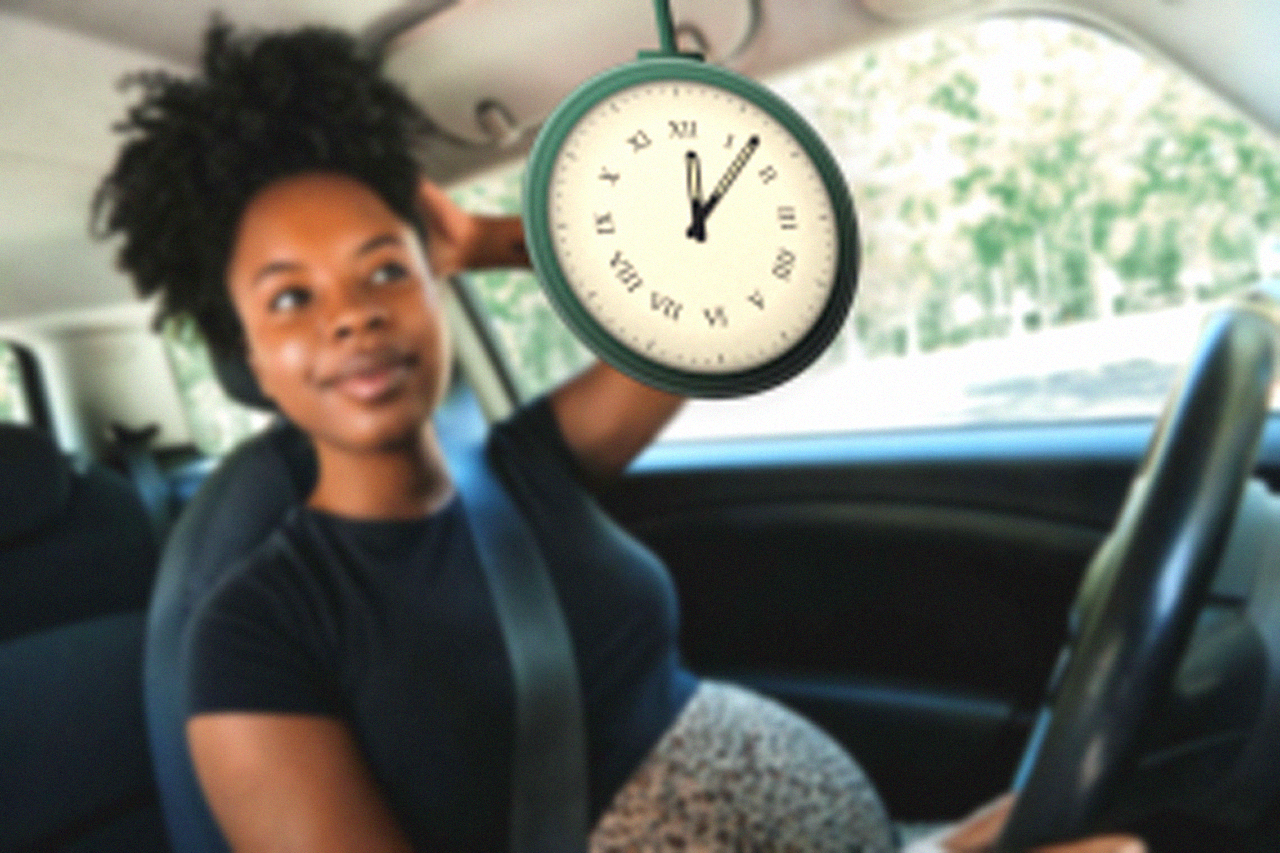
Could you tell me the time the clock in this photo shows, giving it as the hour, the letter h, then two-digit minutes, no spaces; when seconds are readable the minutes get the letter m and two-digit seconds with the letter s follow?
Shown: 12h07
